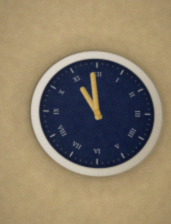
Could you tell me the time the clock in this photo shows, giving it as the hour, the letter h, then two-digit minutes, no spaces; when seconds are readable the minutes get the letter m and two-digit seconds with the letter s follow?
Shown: 10h59
